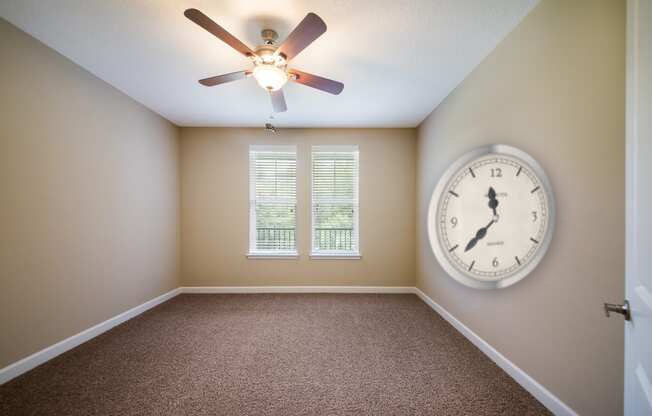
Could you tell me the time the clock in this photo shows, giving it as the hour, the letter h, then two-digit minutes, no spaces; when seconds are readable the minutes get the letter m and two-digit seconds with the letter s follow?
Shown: 11h38
